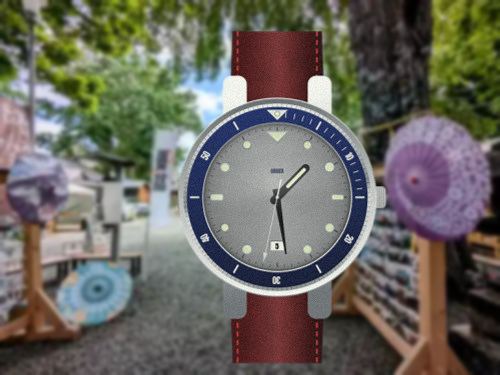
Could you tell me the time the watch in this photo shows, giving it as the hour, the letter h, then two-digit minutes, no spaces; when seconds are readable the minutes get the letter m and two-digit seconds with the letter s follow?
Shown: 1h28m32s
